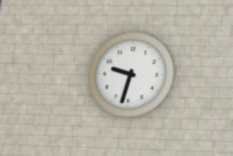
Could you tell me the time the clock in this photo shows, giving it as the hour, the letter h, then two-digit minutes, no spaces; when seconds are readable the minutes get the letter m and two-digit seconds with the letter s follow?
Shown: 9h32
